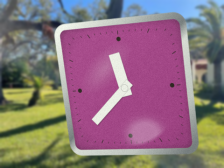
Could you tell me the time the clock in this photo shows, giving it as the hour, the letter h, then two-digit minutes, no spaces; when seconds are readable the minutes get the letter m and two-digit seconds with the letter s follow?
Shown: 11h38
